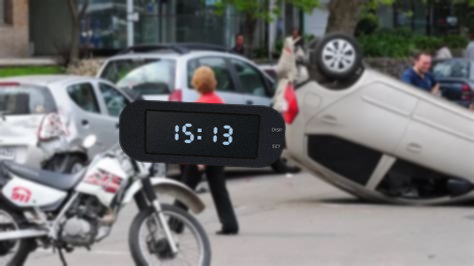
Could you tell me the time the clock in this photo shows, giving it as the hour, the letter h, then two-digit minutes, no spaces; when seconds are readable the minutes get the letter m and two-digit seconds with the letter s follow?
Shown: 15h13
